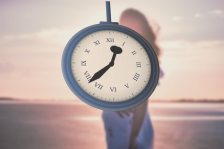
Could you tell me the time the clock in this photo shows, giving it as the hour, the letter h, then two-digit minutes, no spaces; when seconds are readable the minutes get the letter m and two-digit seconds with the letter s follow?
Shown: 12h38
